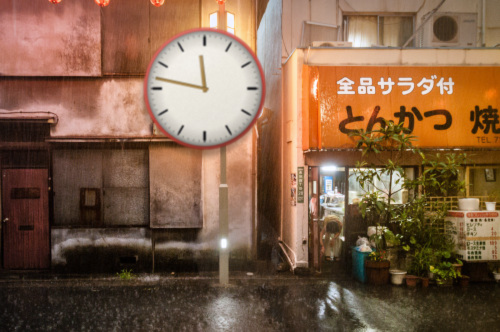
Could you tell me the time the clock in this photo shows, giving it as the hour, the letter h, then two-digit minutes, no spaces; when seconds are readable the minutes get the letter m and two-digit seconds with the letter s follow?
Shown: 11h47
